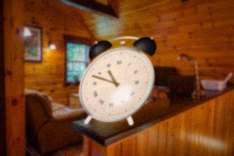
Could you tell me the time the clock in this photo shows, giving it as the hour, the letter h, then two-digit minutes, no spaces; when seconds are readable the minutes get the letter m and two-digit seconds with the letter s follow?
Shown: 10h48
